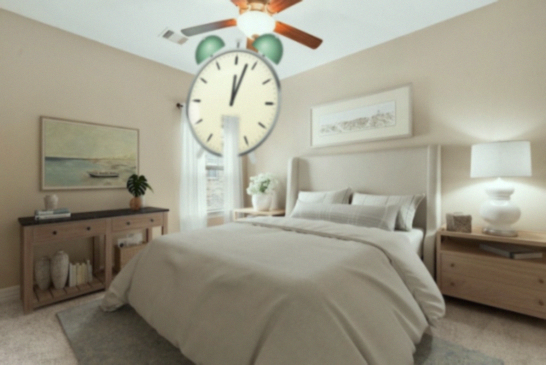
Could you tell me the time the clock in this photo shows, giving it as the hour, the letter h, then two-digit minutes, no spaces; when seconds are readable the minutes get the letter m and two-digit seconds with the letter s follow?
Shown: 12h03
